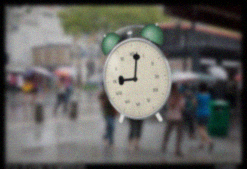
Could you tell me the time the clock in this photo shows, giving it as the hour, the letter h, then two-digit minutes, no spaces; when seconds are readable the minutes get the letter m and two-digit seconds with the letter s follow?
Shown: 9h02
